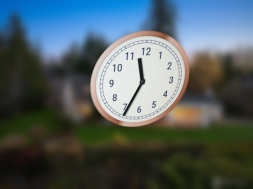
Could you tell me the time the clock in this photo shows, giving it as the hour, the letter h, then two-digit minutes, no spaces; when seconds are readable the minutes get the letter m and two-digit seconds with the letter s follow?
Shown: 11h34
